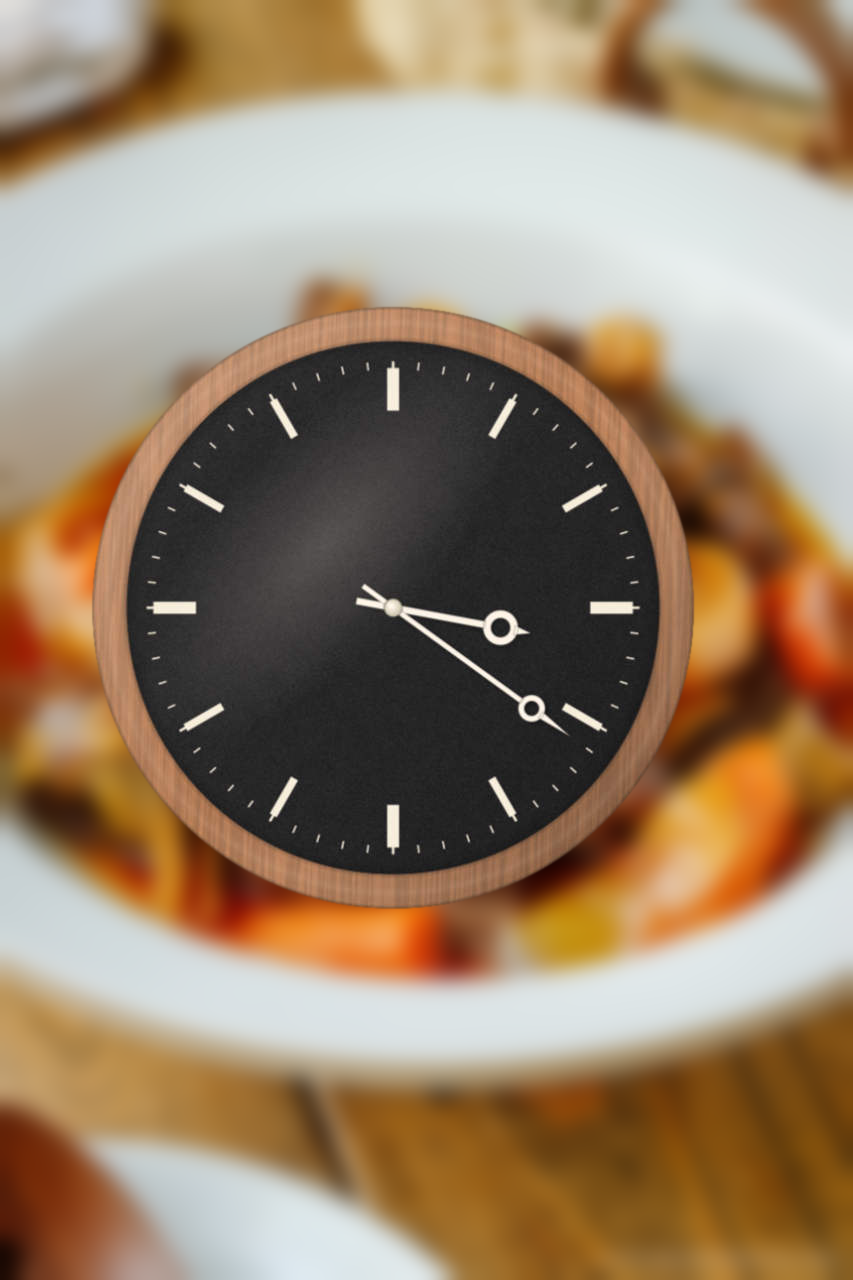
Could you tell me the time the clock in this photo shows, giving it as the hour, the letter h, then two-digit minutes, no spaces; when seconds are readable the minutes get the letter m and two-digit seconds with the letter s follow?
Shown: 3h21
